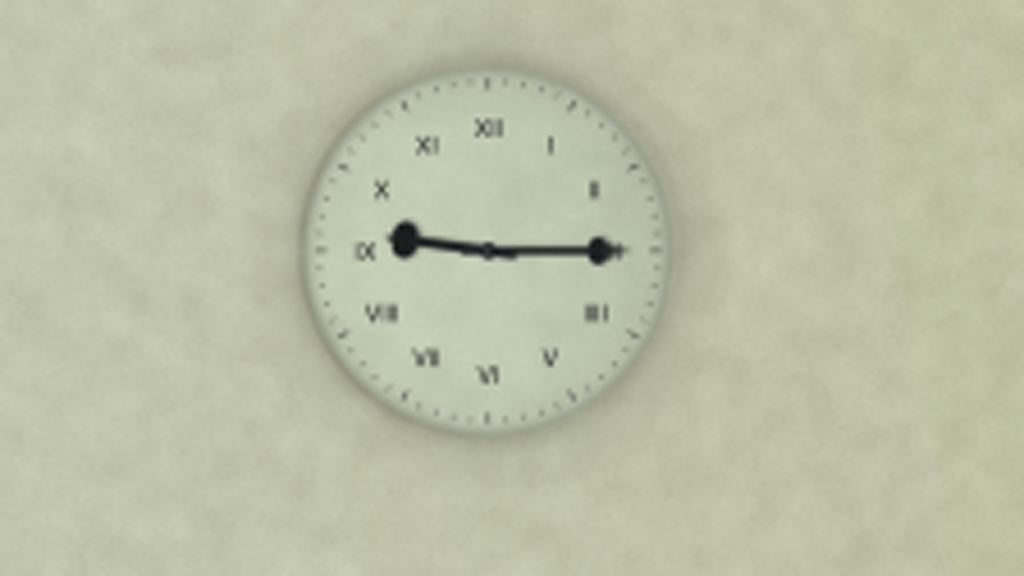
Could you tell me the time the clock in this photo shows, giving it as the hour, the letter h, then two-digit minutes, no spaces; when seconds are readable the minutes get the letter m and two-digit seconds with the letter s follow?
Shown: 9h15
